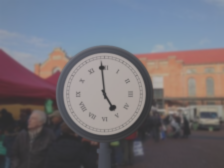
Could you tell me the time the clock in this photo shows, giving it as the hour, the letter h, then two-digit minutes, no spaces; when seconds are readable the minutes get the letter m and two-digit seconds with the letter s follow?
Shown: 4h59
